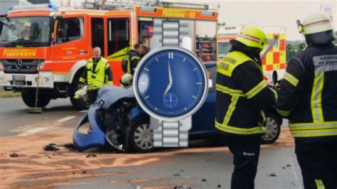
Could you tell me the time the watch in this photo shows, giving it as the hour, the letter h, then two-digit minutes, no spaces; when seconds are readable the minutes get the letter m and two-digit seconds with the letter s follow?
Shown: 6h59
